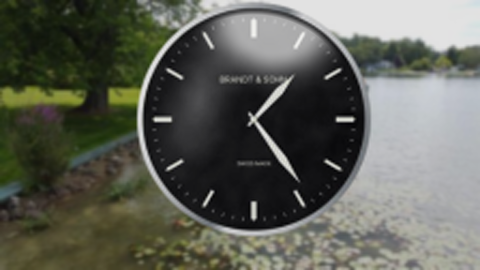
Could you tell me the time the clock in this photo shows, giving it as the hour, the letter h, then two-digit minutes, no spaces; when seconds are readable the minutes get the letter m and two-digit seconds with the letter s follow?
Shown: 1h24
